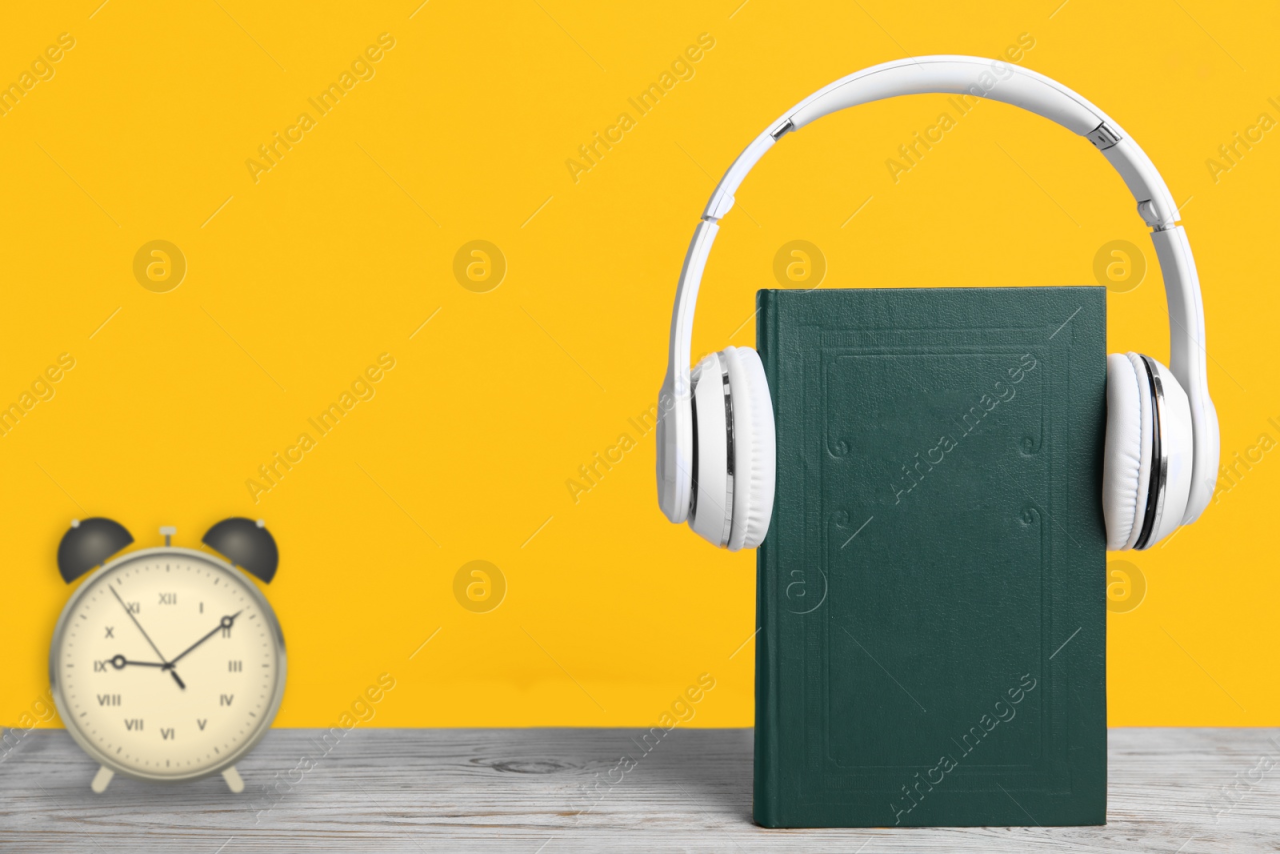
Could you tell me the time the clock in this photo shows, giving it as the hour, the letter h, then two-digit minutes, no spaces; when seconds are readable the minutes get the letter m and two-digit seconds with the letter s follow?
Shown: 9h08m54s
